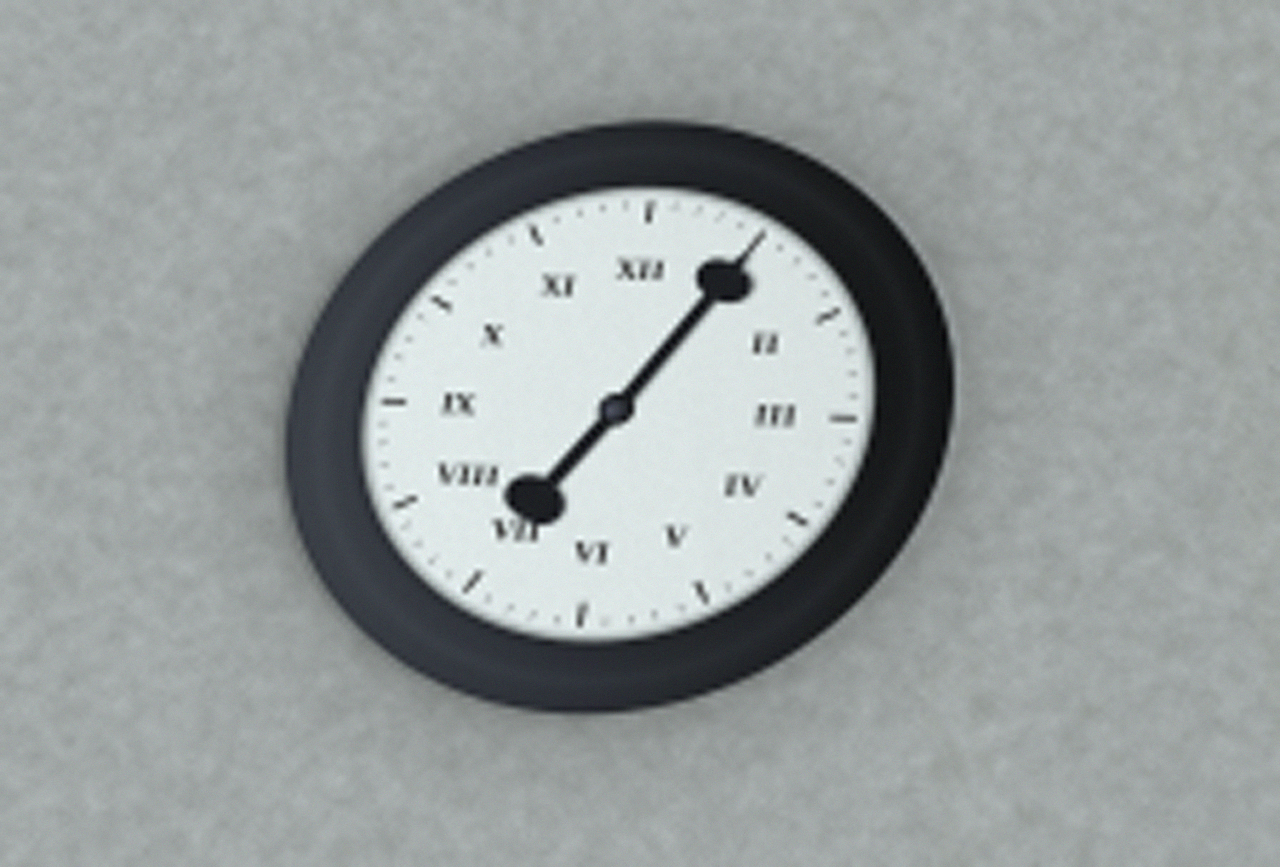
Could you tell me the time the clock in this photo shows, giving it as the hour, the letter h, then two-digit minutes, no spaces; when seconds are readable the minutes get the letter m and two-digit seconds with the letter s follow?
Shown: 7h05
